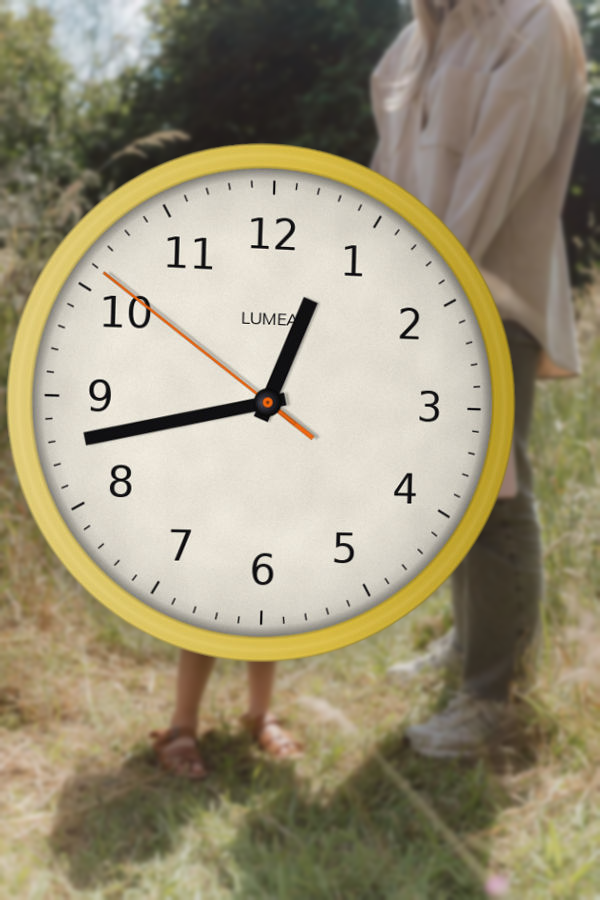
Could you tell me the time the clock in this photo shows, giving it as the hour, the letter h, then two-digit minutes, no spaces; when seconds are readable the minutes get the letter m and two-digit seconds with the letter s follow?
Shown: 12h42m51s
